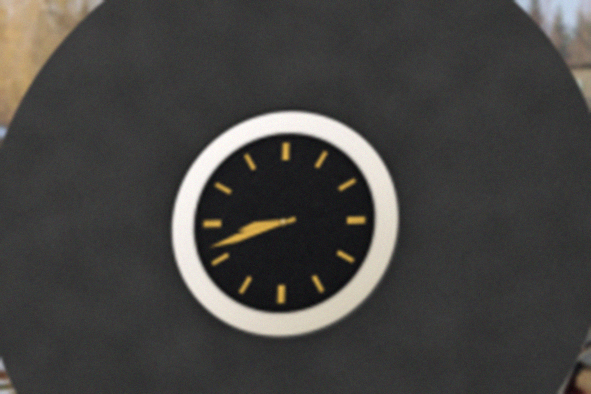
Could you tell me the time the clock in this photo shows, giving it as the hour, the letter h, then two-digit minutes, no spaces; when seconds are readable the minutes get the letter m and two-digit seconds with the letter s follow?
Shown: 8h42
